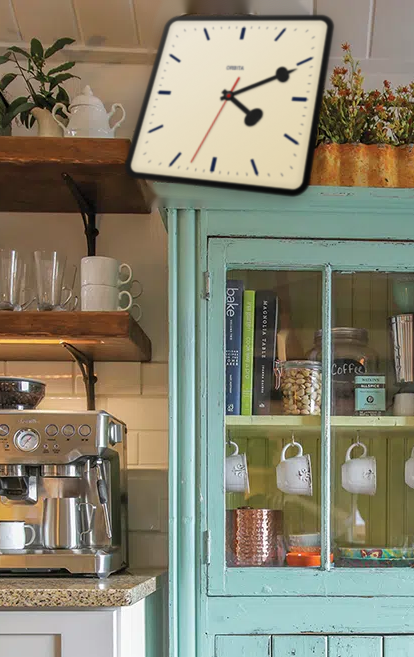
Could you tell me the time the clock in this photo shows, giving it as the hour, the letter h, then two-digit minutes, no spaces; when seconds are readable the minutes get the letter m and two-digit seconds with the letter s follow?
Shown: 4h10m33s
